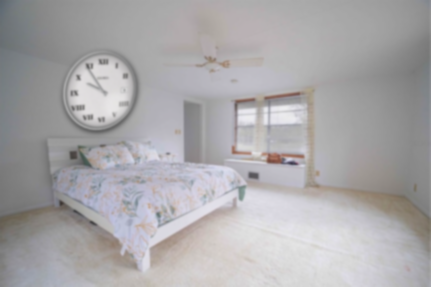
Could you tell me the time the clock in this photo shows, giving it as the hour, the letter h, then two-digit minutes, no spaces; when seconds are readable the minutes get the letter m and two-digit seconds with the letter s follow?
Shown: 9h54
